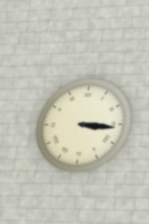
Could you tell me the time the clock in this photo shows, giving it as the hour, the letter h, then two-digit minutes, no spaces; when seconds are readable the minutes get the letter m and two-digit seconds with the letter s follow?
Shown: 3h16
